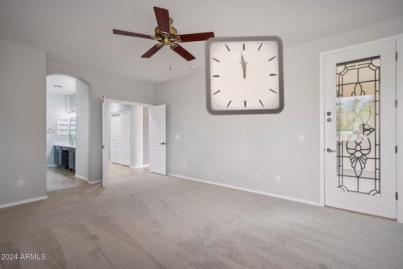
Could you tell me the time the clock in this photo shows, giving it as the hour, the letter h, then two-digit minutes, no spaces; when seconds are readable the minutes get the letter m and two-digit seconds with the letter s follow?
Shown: 11h59
